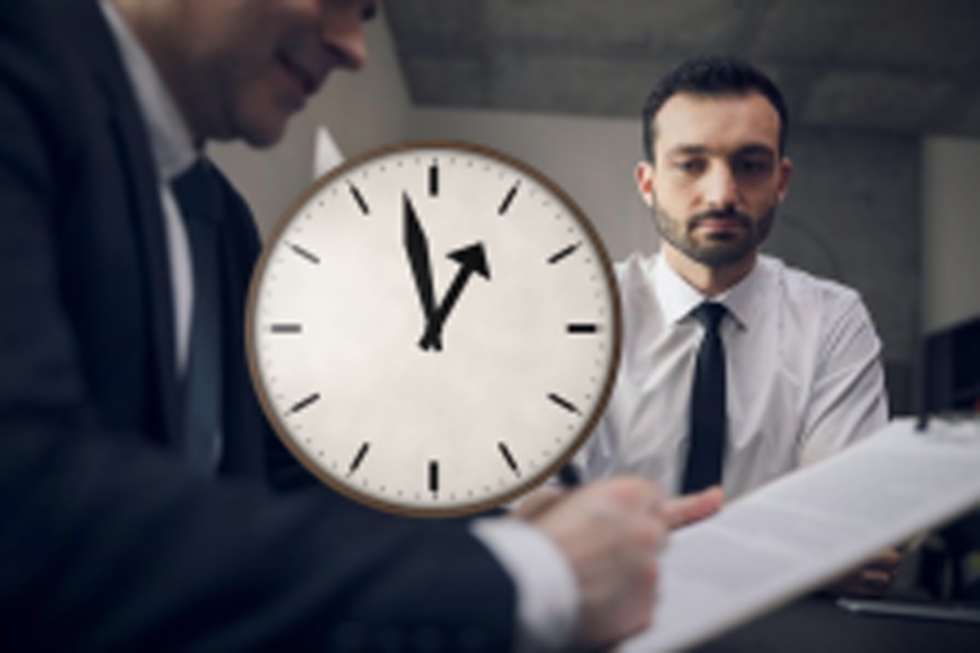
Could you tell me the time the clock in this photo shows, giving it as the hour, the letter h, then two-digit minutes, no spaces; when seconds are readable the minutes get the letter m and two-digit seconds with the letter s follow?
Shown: 12h58
